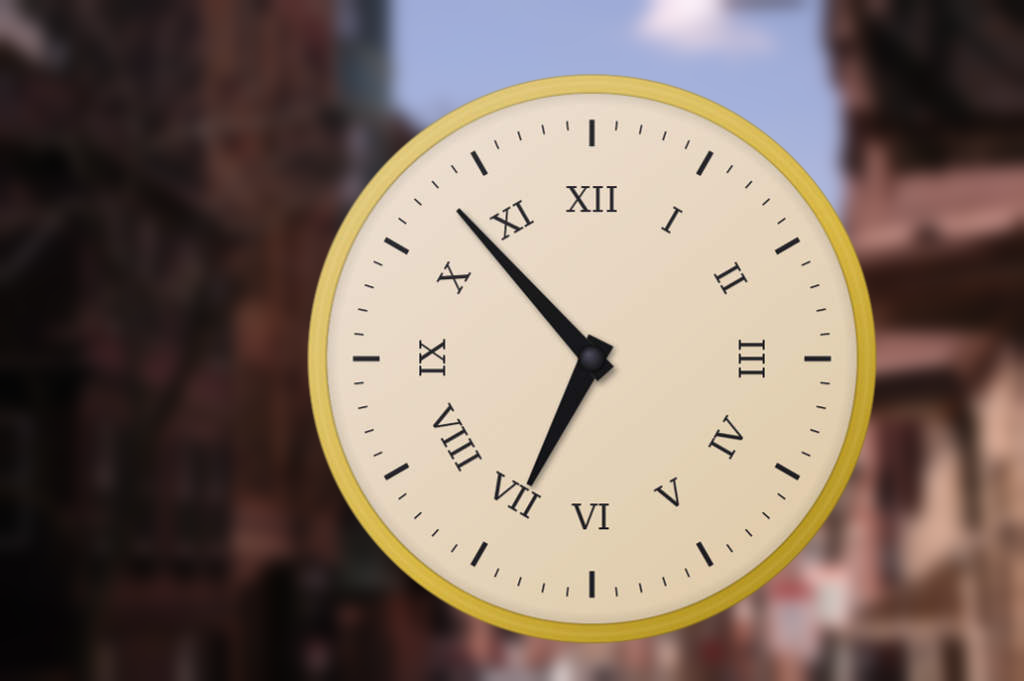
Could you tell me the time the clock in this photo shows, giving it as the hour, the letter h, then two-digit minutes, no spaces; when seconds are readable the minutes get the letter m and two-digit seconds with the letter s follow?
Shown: 6h53
